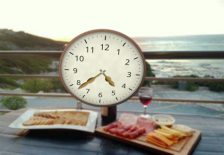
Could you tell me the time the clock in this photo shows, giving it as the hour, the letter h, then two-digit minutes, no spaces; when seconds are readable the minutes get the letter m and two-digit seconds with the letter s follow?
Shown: 4h38
